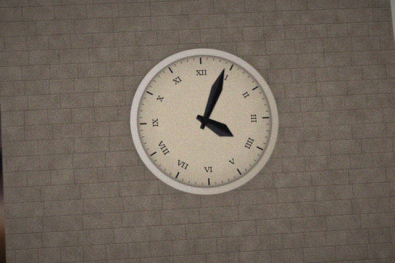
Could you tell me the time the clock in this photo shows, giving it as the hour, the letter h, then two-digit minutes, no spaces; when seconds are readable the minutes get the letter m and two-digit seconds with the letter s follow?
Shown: 4h04
